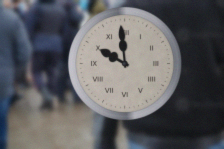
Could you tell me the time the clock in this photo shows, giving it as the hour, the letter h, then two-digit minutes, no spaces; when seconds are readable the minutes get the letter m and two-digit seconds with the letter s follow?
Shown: 9h59
